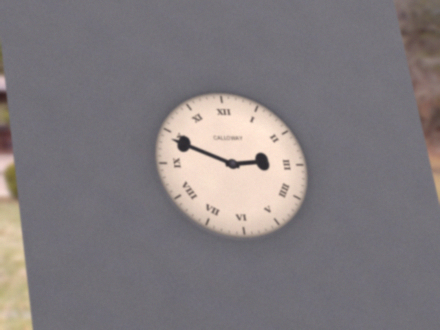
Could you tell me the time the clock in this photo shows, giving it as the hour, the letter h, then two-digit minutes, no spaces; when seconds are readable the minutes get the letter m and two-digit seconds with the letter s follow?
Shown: 2h49
